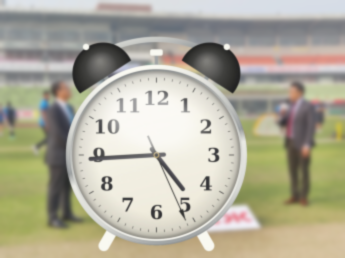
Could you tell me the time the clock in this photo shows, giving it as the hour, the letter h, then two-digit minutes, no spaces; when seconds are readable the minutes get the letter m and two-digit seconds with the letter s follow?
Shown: 4h44m26s
